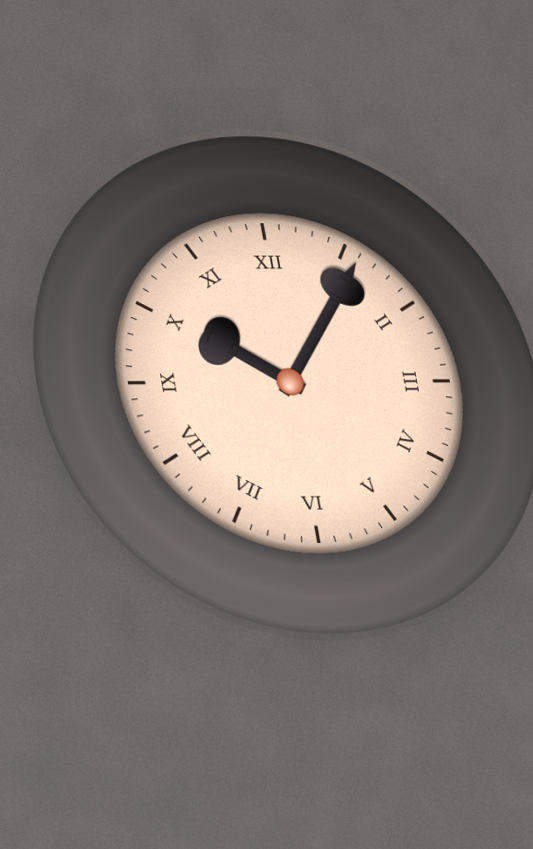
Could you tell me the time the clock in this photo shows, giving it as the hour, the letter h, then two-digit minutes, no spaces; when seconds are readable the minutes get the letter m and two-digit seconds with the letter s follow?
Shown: 10h06
